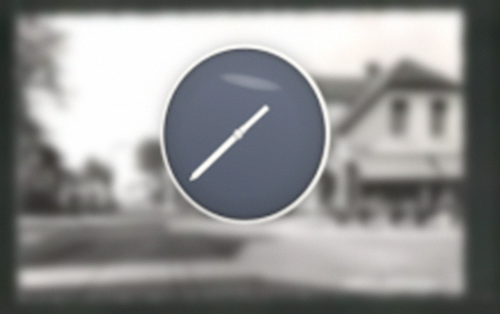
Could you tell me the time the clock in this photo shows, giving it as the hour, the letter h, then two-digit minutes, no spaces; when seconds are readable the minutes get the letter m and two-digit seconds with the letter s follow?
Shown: 1h38
